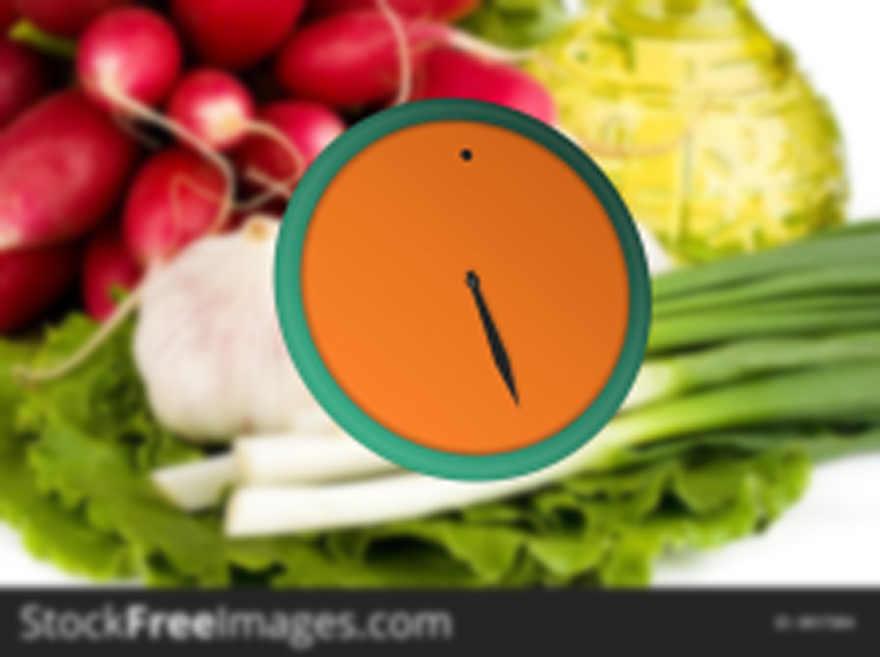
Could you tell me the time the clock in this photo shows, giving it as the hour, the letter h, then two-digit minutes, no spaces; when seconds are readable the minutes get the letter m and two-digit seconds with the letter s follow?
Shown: 5h27
